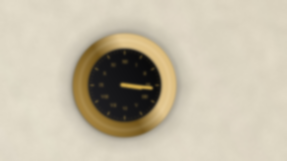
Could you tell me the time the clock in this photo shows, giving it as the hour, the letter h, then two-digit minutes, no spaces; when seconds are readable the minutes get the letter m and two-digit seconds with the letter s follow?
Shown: 3h16
